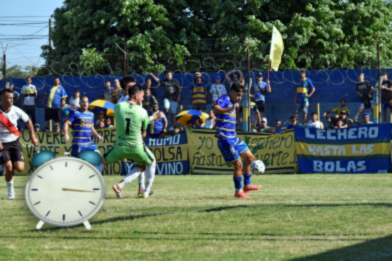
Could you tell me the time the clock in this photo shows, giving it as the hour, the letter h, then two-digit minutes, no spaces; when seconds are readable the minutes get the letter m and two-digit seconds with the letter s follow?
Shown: 3h16
